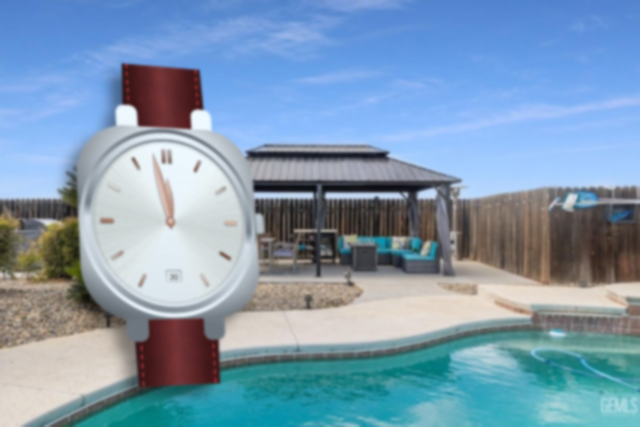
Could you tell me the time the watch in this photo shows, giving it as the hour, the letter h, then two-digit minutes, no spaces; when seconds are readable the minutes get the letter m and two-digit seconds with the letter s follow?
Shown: 11h58
